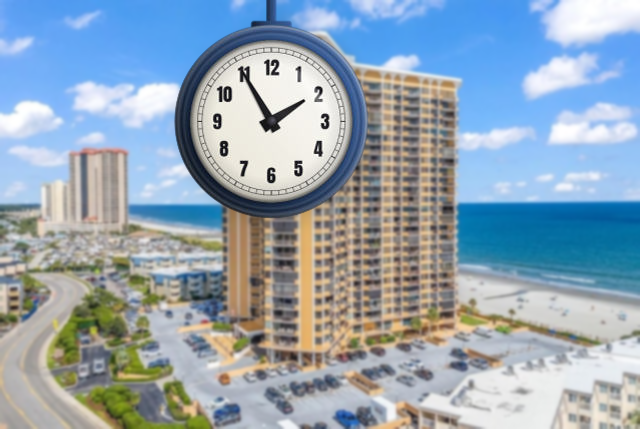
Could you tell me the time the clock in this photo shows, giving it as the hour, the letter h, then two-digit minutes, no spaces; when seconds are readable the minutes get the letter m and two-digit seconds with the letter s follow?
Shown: 1h55
